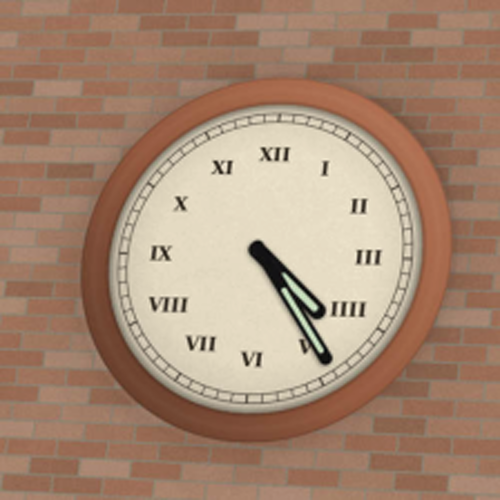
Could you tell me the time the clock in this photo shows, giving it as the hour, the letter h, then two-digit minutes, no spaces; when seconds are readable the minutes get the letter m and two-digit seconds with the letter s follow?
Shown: 4h24
